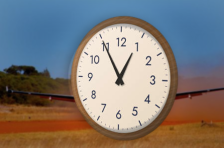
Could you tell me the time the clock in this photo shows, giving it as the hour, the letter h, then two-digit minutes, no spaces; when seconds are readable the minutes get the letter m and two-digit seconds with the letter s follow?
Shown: 12h55
